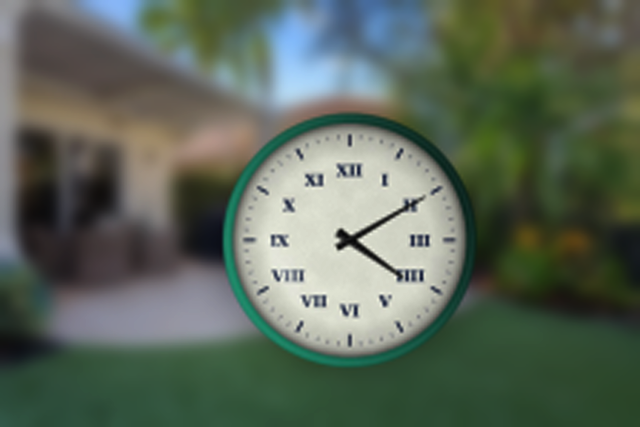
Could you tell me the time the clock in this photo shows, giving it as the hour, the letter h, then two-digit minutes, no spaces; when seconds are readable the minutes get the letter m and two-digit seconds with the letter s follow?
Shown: 4h10
